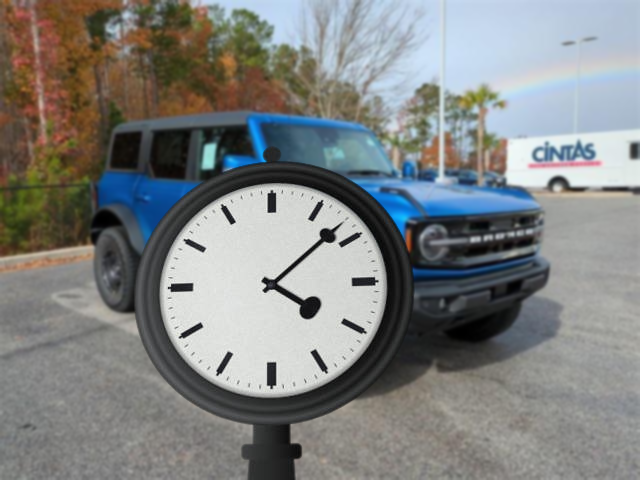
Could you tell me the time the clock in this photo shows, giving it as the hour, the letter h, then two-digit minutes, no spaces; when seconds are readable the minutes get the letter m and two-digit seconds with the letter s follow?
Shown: 4h08
